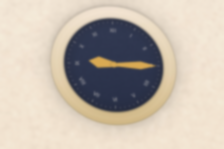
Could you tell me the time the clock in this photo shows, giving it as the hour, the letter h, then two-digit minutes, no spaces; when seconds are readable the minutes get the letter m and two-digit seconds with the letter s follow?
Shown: 9h15
